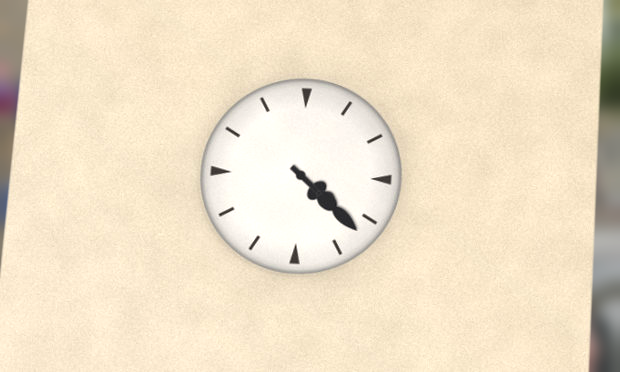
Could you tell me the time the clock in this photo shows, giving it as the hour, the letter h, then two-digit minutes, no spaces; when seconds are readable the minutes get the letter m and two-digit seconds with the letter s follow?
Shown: 4h22
